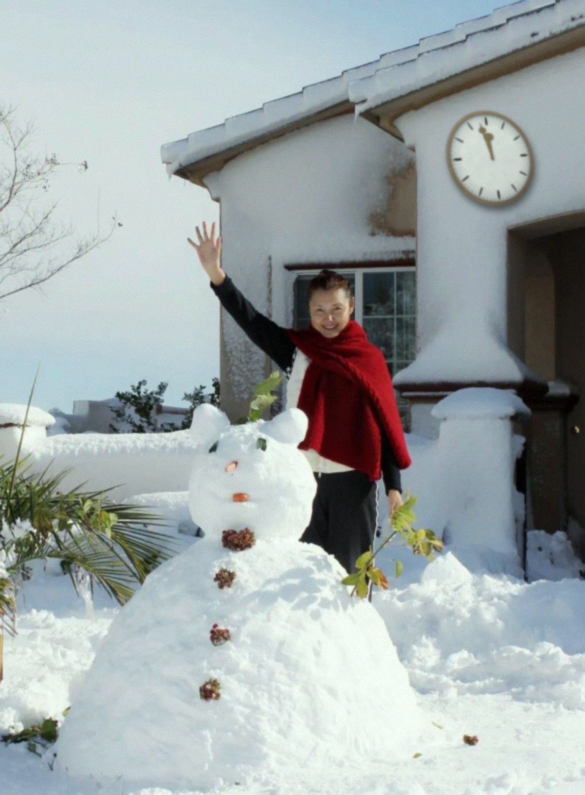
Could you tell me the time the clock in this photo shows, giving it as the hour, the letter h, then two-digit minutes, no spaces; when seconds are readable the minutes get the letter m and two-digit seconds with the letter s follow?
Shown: 11h58
